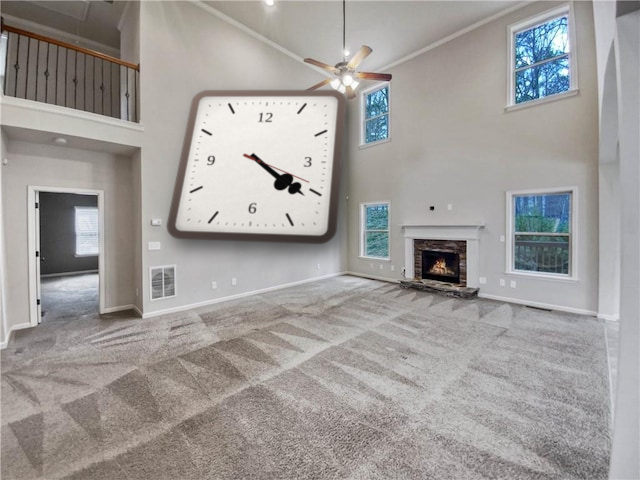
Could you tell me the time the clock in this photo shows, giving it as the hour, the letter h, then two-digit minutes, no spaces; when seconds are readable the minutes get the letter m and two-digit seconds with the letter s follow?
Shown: 4h21m19s
